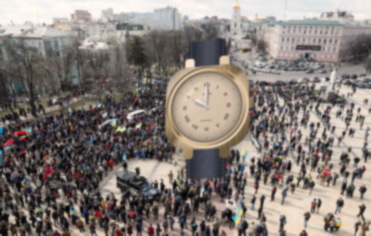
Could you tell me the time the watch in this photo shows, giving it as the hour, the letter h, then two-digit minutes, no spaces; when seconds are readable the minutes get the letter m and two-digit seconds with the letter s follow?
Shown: 10h00
